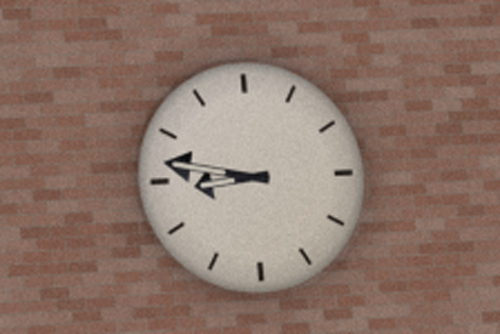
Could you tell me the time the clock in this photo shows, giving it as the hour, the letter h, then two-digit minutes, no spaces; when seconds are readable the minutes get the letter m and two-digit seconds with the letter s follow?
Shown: 8h47
